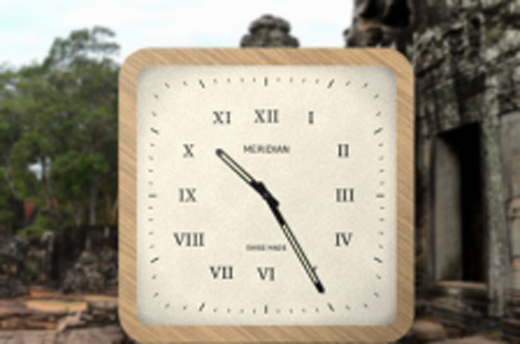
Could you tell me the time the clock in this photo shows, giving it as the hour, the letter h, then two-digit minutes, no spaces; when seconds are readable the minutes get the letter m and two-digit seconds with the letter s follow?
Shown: 10h25
